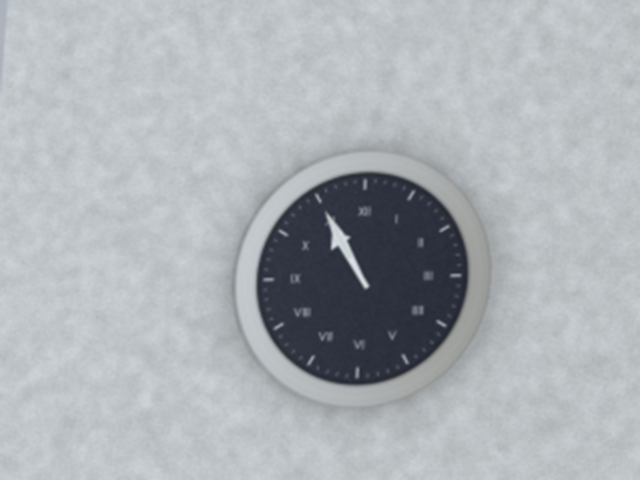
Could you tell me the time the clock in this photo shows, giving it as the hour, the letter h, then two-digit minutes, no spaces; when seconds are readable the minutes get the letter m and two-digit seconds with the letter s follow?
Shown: 10h55
